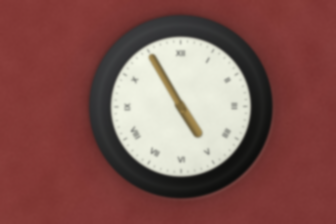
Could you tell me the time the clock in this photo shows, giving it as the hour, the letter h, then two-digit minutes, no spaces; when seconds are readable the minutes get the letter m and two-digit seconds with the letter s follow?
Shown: 4h55
